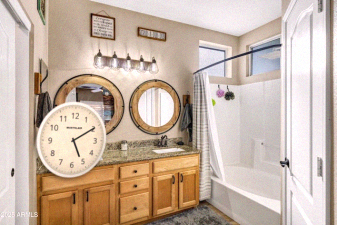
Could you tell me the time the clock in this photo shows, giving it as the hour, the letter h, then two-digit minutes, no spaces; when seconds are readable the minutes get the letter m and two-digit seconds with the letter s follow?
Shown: 5h10
